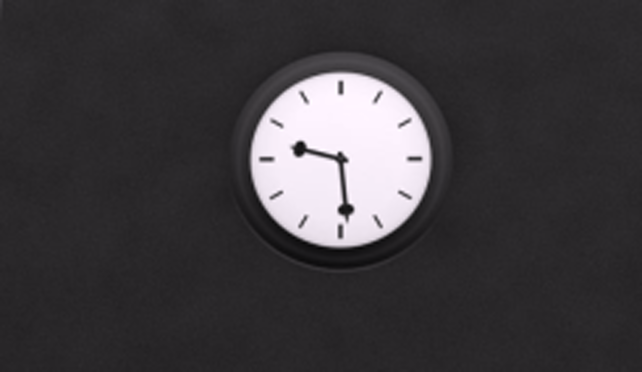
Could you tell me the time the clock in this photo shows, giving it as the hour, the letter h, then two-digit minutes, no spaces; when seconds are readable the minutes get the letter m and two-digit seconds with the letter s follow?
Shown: 9h29
